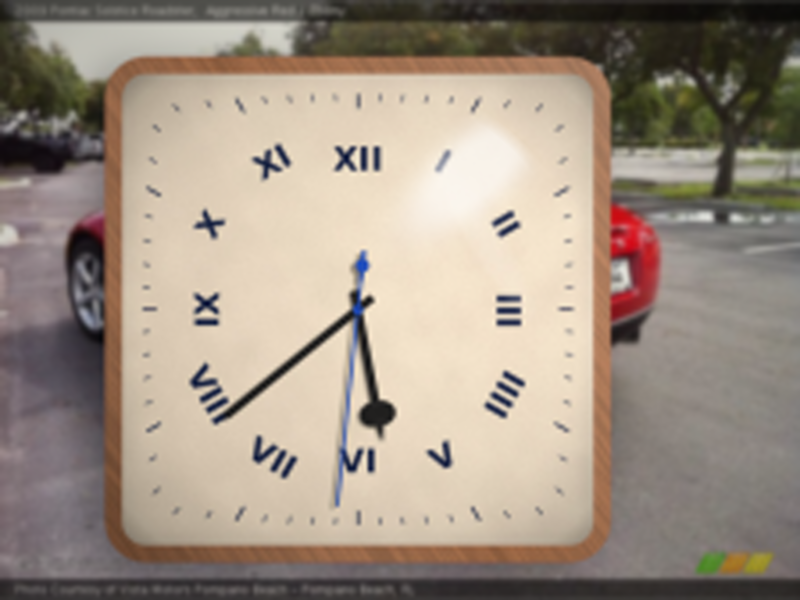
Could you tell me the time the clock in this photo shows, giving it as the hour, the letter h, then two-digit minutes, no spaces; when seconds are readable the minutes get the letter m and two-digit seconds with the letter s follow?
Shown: 5h38m31s
